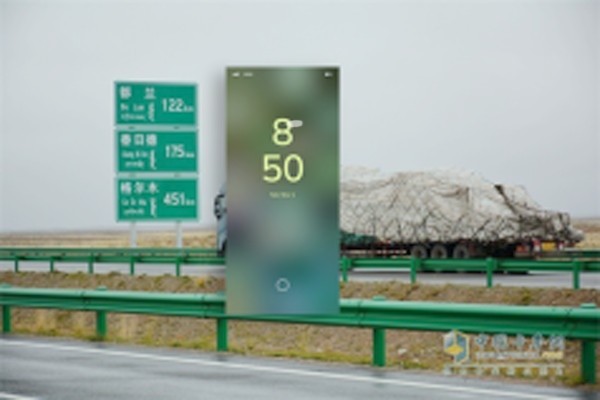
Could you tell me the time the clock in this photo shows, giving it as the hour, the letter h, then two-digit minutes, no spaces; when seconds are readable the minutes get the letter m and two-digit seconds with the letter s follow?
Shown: 8h50
